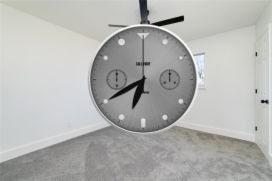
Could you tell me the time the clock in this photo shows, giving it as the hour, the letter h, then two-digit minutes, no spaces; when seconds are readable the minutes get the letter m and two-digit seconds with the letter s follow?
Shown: 6h40
